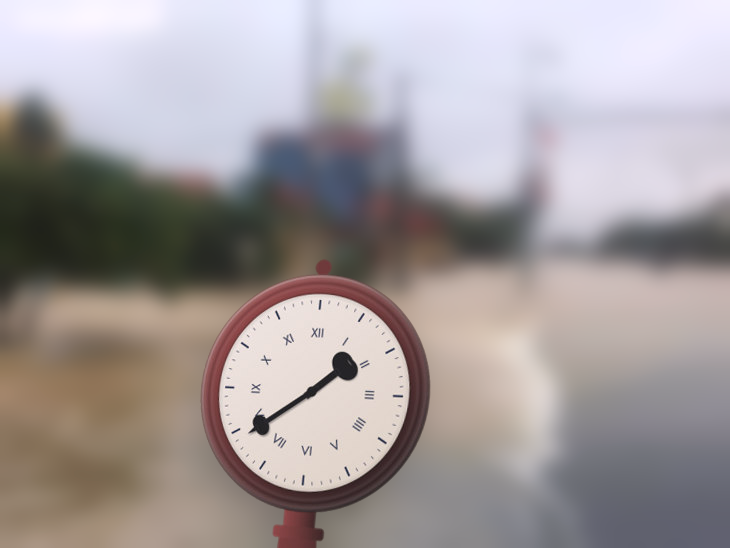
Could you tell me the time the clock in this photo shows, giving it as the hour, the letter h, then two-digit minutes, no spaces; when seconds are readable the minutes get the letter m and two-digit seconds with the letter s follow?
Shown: 1h39
